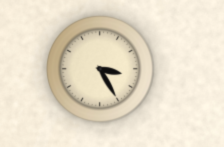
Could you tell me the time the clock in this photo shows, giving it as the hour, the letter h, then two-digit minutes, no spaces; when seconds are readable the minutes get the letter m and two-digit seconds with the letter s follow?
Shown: 3h25
